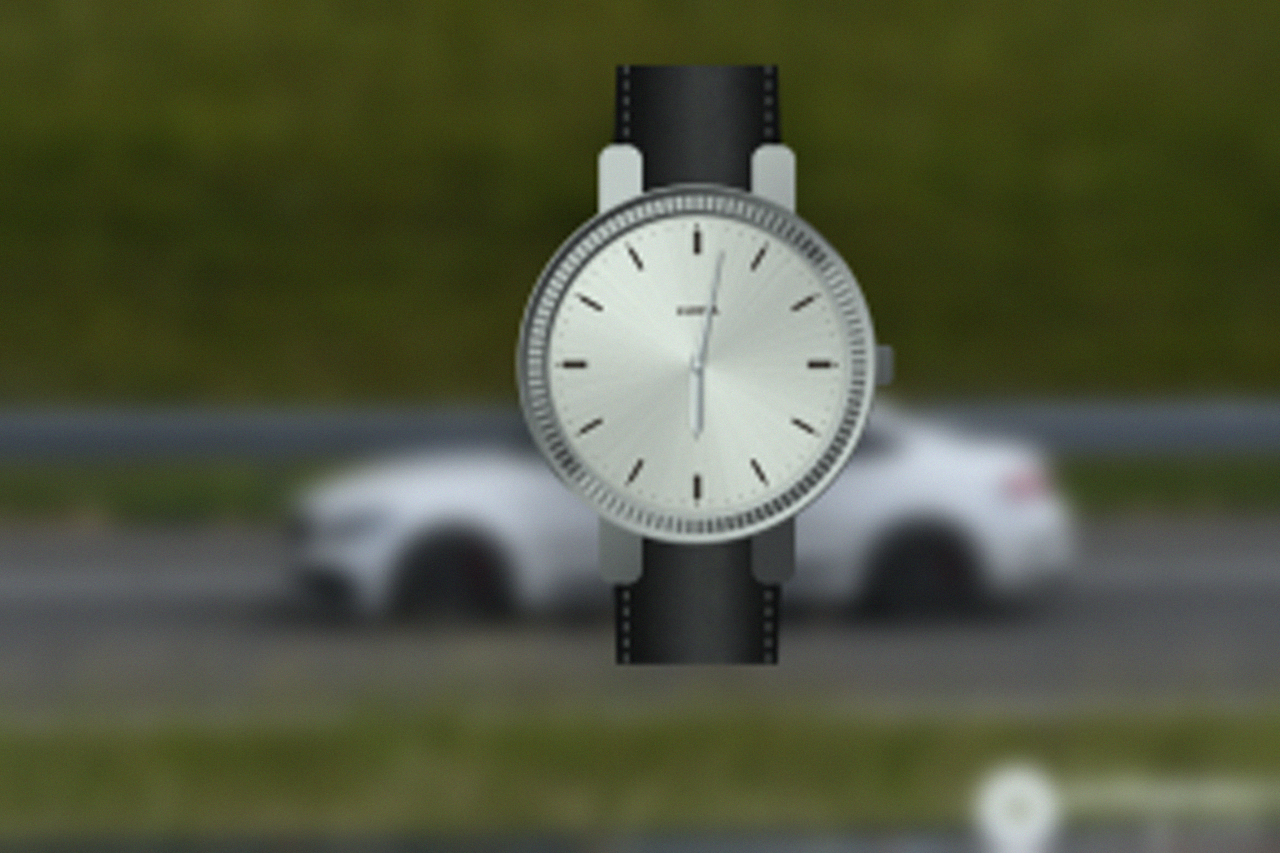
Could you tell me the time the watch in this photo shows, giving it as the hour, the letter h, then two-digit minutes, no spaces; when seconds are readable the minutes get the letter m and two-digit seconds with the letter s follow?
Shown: 6h02
